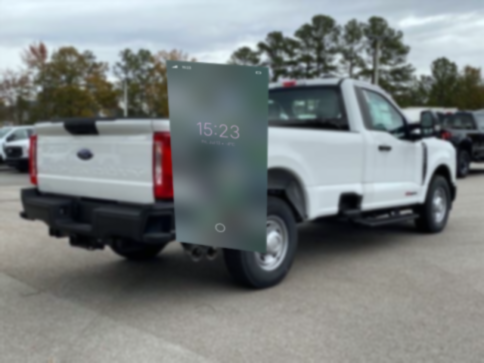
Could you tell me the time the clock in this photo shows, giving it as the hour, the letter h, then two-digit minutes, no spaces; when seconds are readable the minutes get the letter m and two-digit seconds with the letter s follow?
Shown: 15h23
